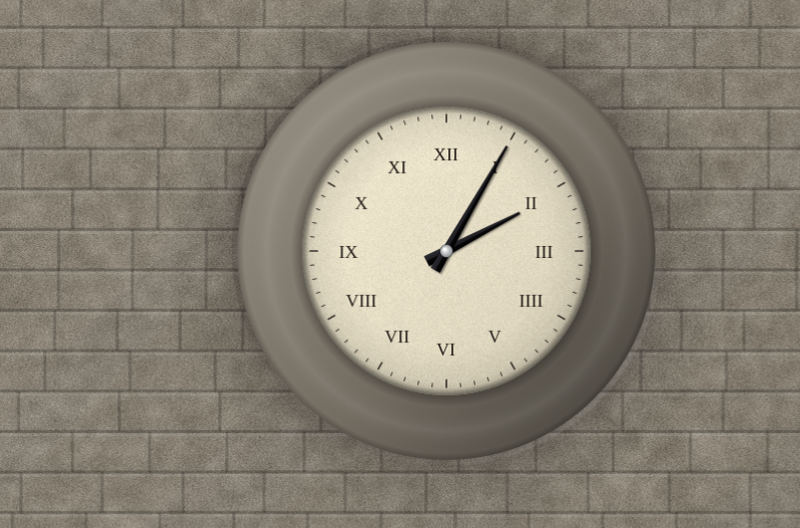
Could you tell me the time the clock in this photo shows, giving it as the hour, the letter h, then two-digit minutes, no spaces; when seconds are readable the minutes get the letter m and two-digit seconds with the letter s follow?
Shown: 2h05
